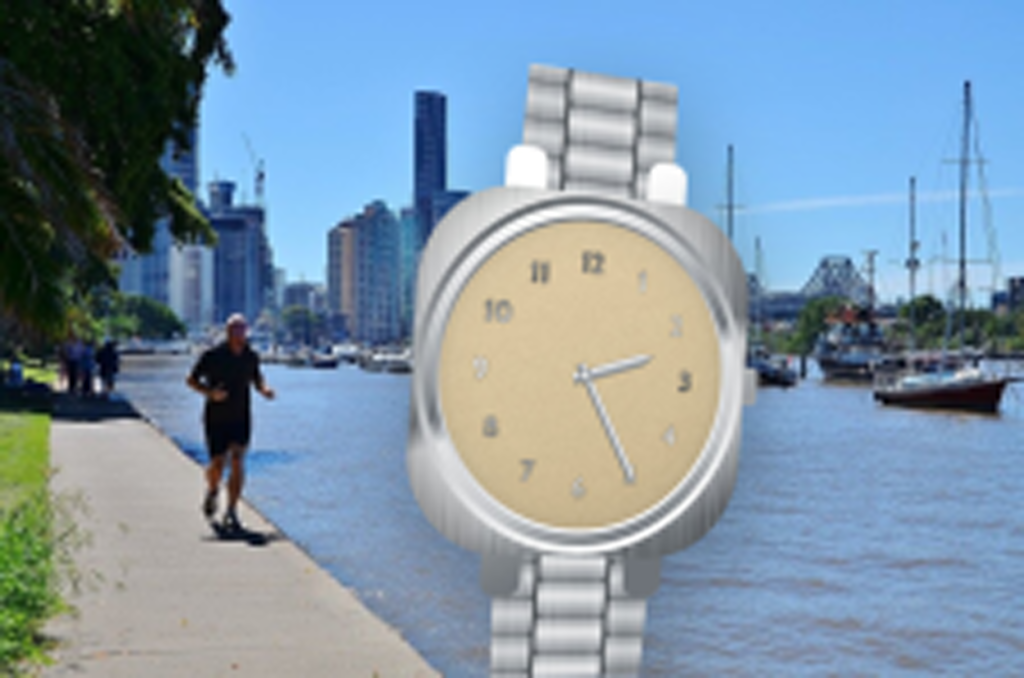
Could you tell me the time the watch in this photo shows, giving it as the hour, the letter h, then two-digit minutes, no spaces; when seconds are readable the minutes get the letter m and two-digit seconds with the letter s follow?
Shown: 2h25
